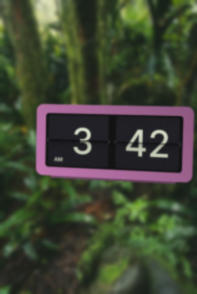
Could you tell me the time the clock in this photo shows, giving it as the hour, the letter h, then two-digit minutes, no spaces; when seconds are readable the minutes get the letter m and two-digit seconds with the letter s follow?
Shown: 3h42
